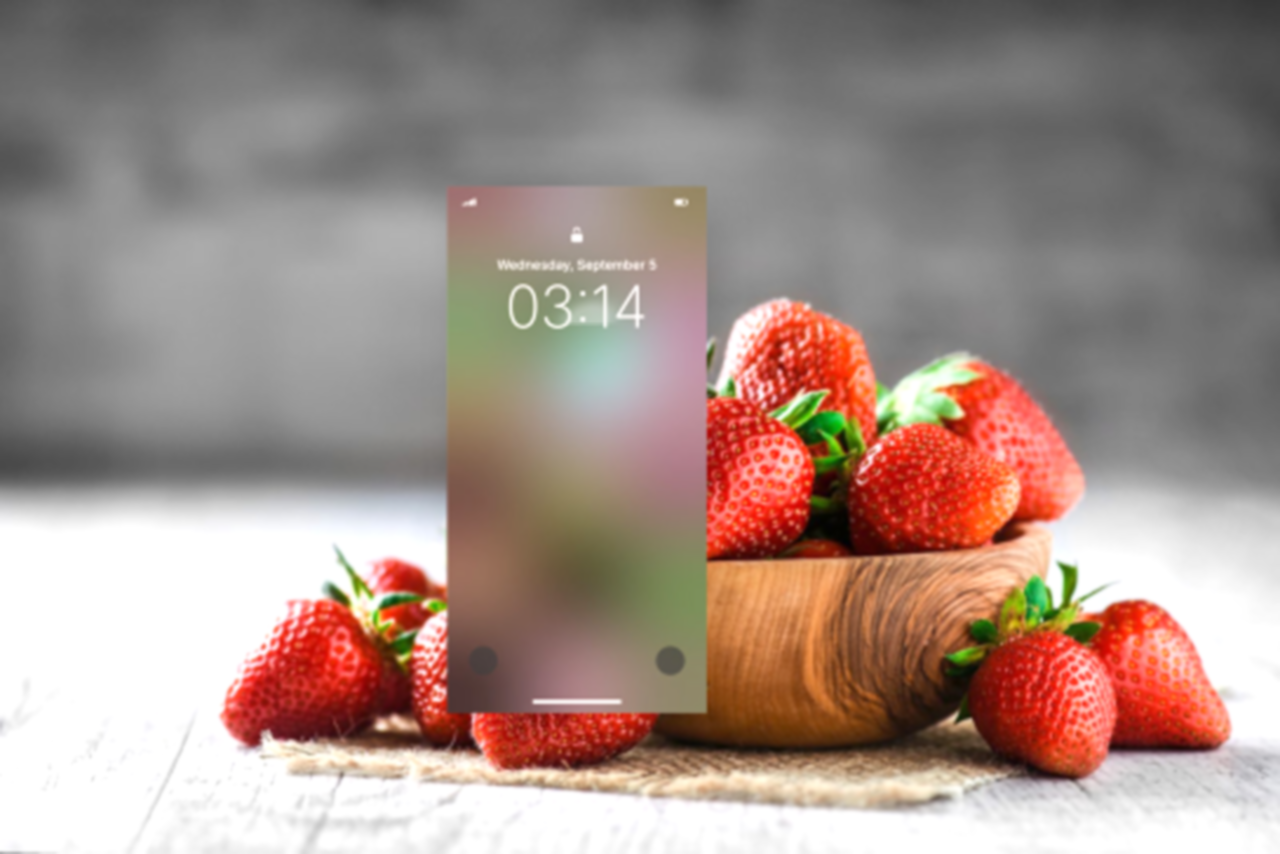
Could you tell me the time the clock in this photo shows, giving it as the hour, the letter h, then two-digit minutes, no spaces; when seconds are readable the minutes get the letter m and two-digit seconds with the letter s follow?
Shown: 3h14
